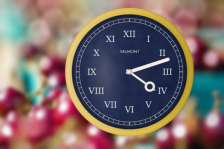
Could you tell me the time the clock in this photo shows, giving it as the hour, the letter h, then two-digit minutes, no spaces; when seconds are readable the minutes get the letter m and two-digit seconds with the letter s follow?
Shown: 4h12
